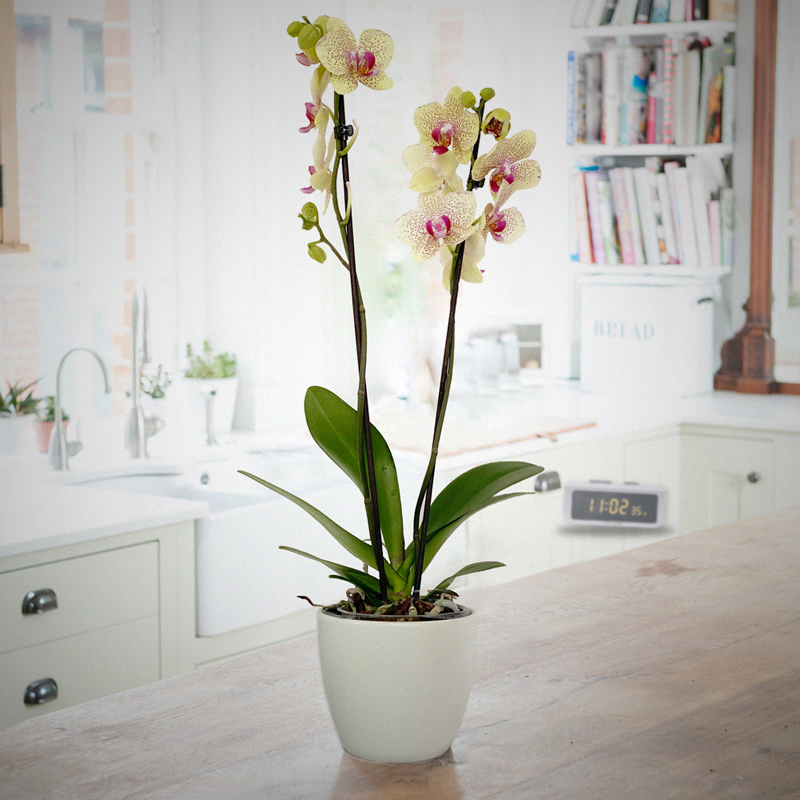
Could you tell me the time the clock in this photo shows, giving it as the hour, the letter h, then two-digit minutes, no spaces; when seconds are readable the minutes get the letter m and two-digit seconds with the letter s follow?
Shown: 11h02
